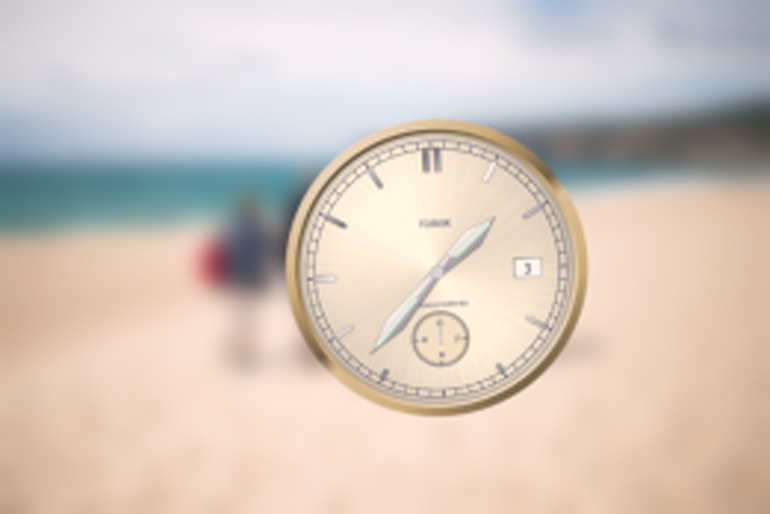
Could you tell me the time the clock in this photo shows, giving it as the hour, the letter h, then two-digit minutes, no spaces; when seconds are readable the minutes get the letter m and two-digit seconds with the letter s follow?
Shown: 1h37
